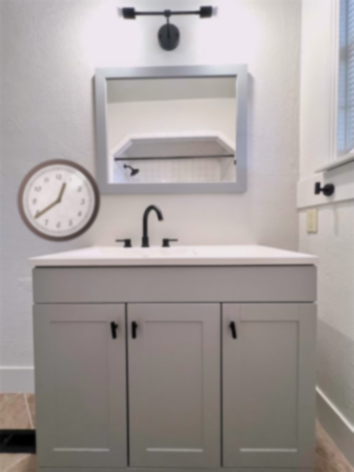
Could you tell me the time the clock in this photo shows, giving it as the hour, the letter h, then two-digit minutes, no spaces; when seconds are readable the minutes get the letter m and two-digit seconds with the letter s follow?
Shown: 12h39
